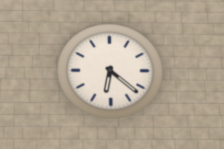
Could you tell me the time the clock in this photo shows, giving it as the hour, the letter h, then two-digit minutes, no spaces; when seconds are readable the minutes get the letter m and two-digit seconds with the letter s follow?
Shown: 6h22
